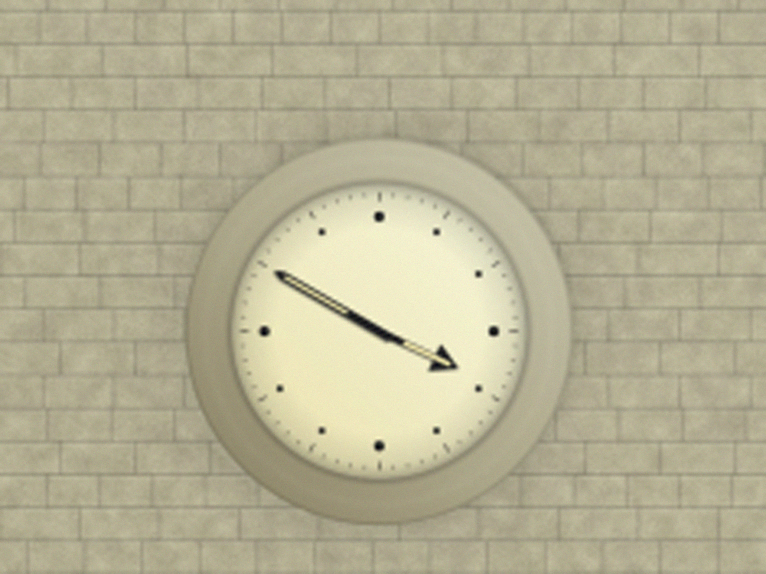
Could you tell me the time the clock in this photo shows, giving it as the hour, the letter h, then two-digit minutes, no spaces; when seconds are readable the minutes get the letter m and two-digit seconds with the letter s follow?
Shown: 3h50
